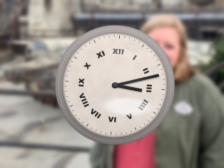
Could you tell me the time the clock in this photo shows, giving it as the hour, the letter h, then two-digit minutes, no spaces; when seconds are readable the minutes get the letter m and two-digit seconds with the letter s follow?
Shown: 3h12
